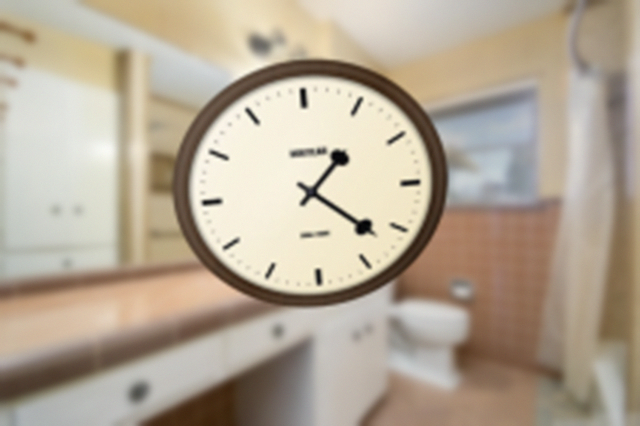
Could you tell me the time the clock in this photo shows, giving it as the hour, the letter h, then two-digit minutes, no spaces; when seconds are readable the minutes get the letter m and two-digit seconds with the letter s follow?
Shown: 1h22
